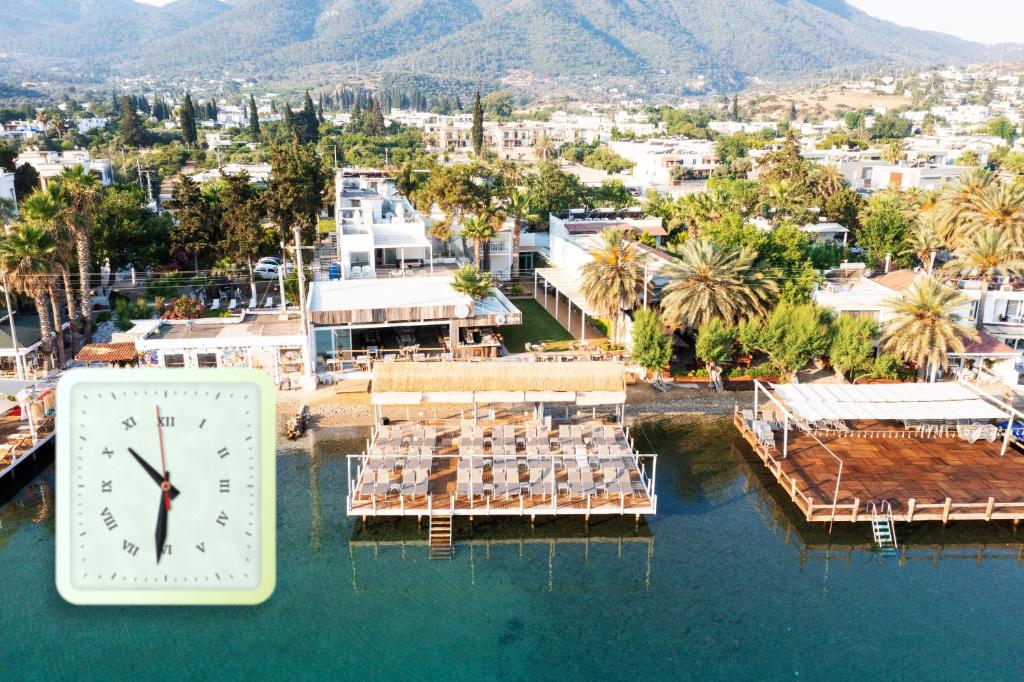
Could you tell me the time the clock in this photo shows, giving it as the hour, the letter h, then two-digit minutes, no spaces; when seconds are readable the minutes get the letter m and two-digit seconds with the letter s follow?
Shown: 10h30m59s
